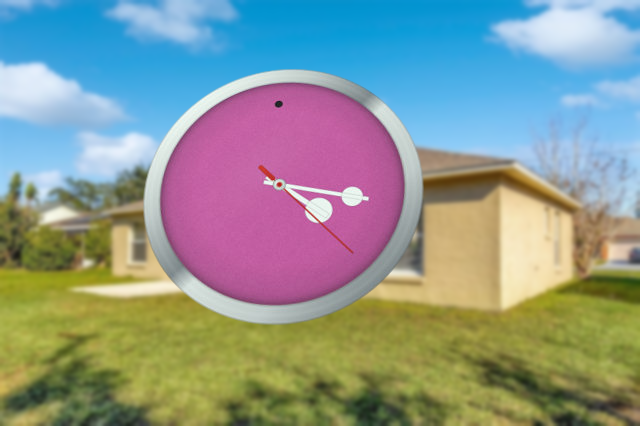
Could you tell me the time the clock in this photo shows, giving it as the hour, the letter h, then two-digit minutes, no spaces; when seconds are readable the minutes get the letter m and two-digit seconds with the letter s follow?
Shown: 4h17m23s
